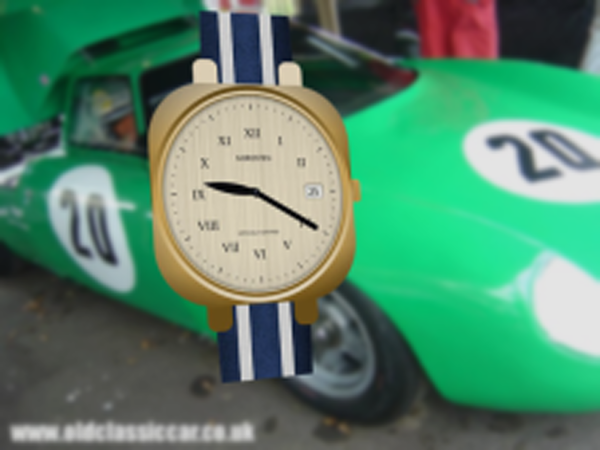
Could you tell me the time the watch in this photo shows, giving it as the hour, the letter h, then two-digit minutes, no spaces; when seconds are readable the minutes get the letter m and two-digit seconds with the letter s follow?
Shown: 9h20
